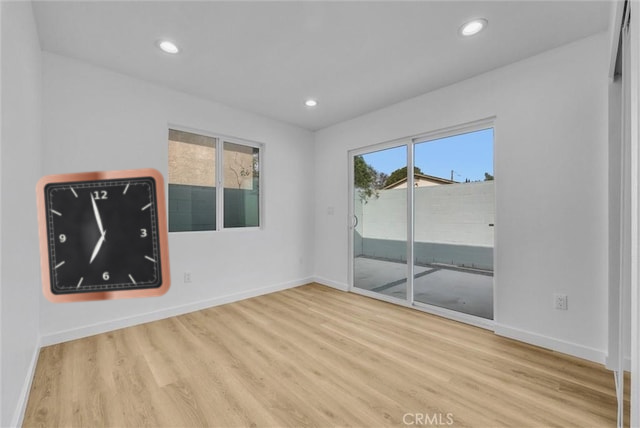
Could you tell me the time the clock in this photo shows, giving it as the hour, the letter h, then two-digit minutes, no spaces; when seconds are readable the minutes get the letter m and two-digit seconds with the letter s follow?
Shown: 6h58
